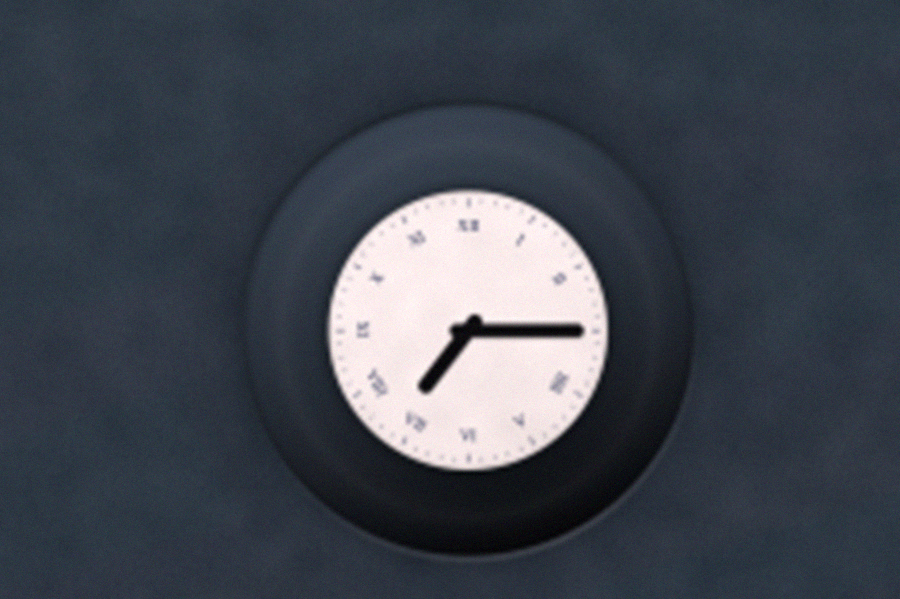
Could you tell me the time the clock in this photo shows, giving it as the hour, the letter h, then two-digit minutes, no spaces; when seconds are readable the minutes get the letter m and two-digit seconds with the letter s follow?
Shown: 7h15
